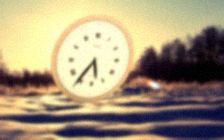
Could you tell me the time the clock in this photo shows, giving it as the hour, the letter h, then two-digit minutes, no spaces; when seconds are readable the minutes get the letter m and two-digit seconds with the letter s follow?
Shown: 5h36
